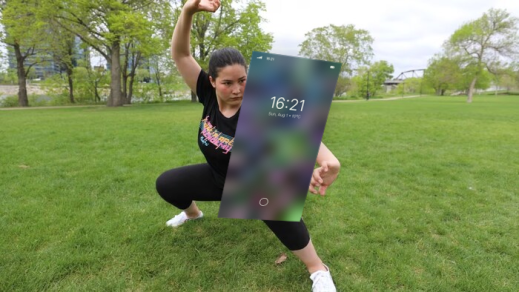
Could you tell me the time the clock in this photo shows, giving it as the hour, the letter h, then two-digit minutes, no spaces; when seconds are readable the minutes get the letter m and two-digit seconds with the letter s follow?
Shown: 16h21
